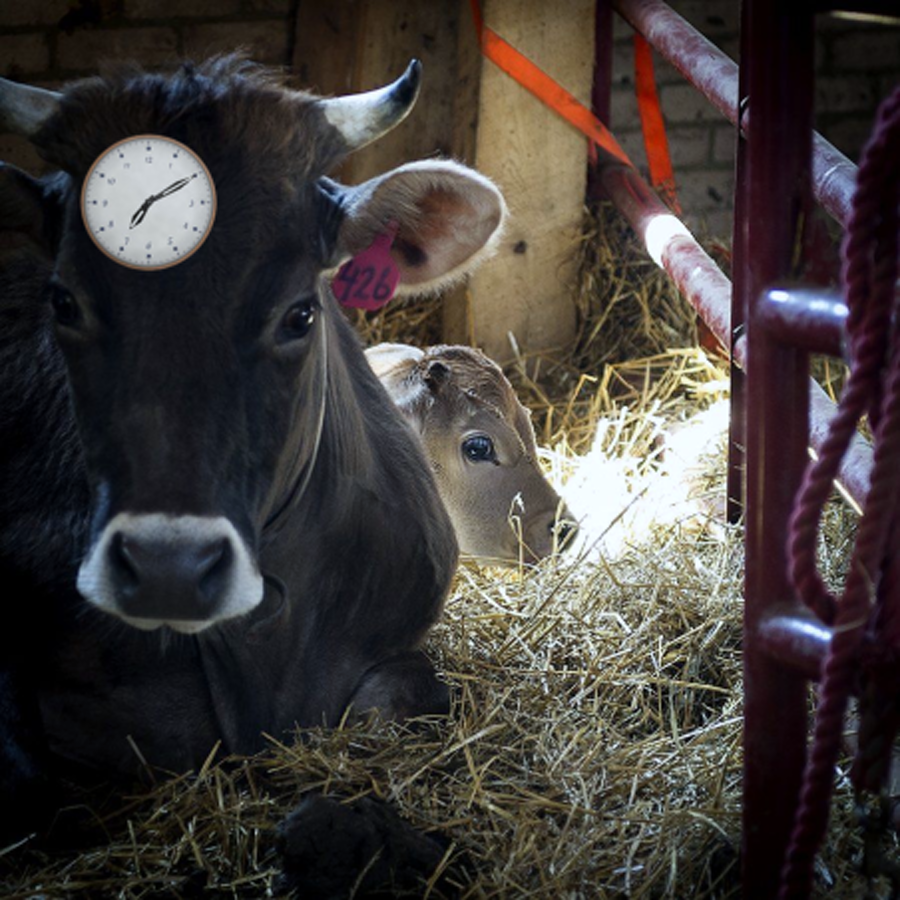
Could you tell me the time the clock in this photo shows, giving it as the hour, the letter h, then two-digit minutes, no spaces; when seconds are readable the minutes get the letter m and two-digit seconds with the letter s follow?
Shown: 7h10
